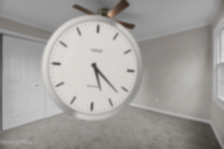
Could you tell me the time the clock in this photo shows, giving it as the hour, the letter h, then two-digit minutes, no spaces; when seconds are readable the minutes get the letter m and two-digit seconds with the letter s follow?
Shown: 5h22
